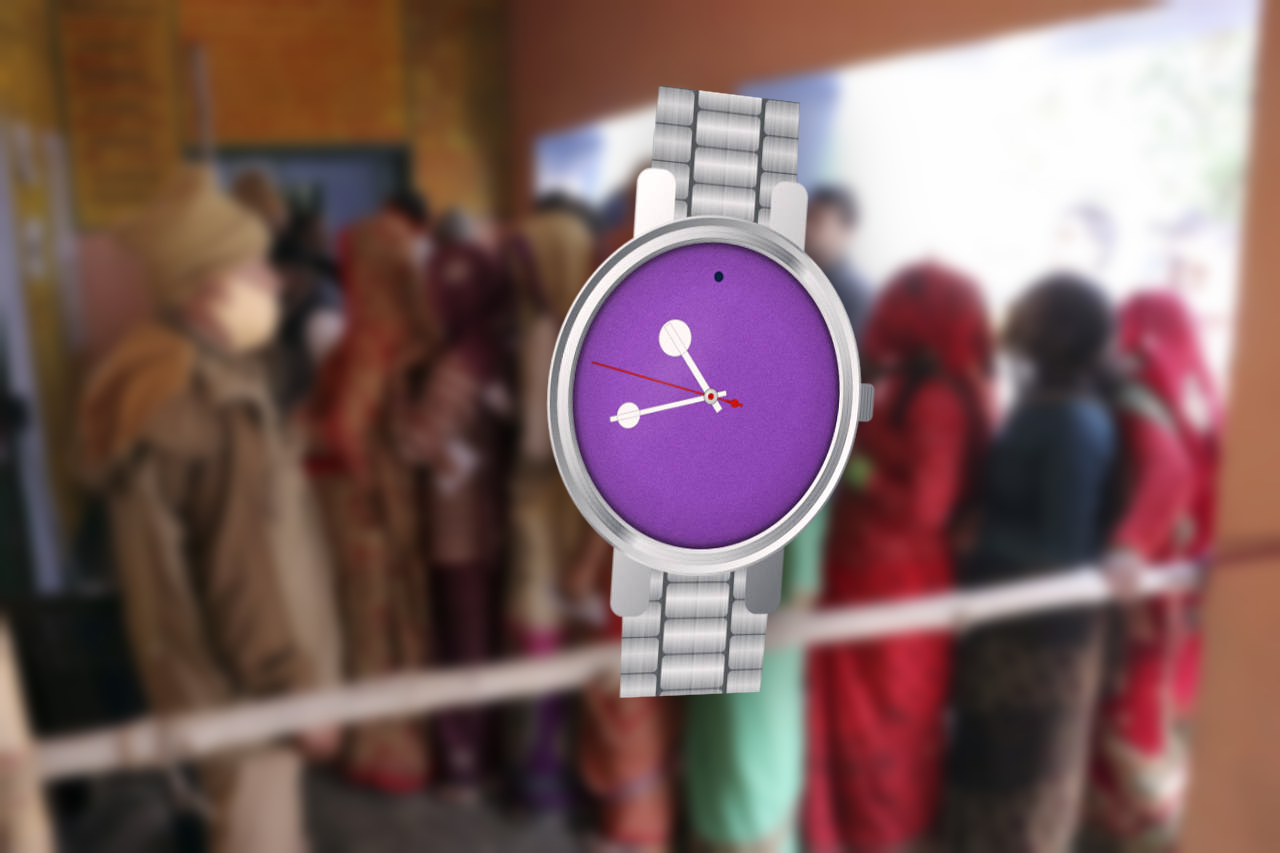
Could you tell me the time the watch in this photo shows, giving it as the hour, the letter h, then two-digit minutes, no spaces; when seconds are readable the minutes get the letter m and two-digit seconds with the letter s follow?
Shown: 10h42m47s
